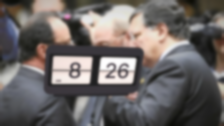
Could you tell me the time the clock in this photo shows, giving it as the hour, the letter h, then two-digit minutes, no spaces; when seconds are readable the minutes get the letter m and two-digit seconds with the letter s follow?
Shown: 8h26
